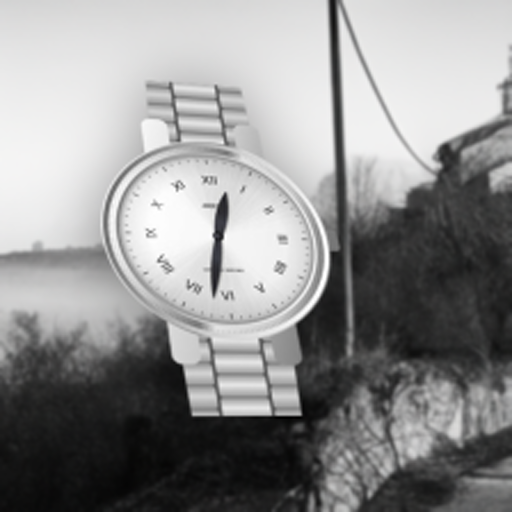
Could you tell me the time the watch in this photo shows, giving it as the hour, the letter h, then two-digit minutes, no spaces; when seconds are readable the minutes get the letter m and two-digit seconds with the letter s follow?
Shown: 12h32
